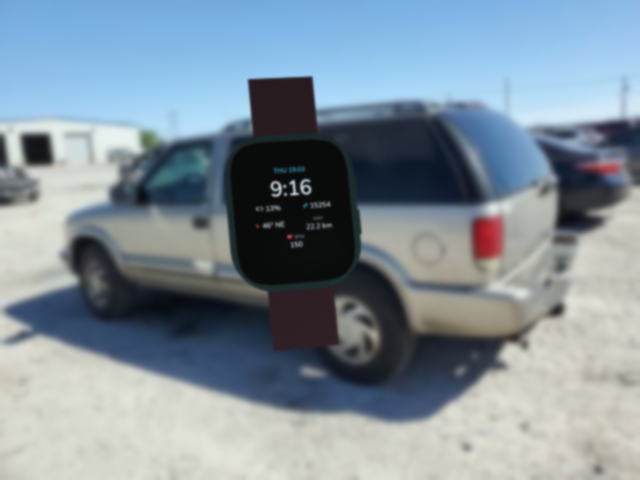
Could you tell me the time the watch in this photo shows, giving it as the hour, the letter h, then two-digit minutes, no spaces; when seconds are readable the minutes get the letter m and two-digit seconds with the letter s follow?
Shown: 9h16
